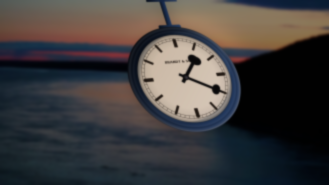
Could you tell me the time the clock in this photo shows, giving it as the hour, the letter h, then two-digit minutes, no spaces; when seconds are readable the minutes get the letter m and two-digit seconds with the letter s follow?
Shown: 1h20
